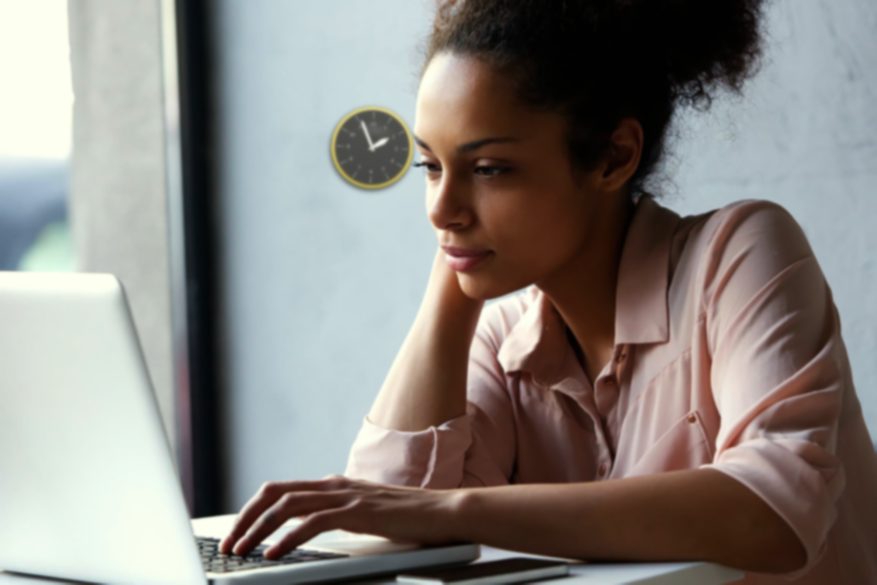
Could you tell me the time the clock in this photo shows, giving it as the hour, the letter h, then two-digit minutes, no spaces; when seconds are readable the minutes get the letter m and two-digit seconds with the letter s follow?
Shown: 1h56
